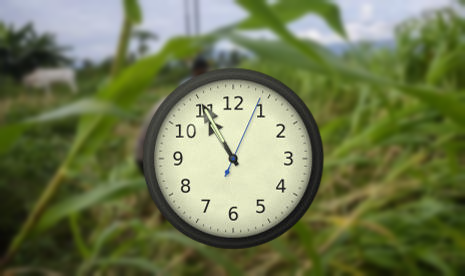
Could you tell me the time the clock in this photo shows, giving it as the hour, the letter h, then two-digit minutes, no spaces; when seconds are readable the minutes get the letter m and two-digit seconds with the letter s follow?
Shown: 10h55m04s
